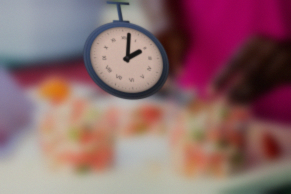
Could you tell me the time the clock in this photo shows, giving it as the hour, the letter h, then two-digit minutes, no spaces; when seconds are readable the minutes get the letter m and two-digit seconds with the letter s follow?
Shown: 2h02
